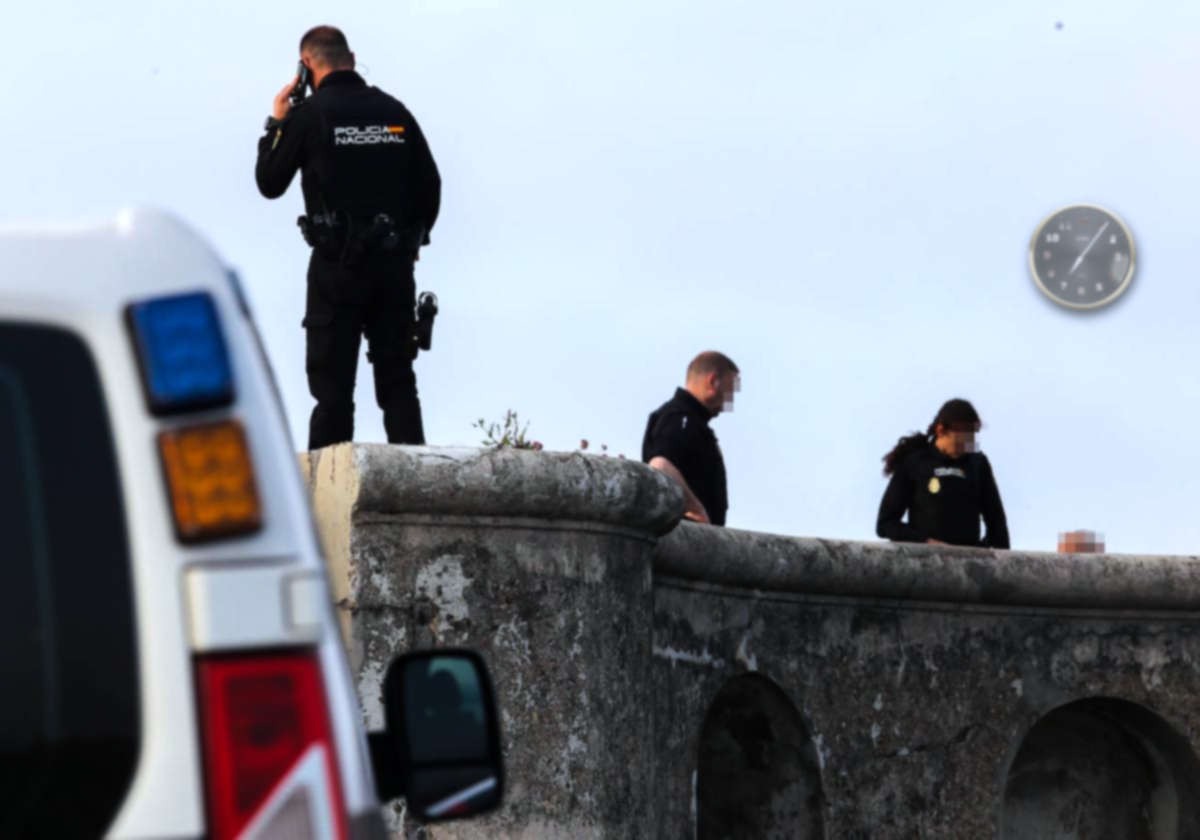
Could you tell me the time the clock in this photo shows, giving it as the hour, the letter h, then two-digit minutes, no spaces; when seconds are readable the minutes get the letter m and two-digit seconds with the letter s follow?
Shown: 7h06
